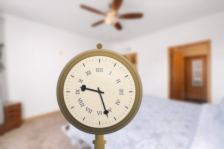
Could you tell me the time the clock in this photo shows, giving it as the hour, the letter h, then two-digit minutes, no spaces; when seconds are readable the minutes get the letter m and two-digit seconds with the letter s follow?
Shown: 9h27
